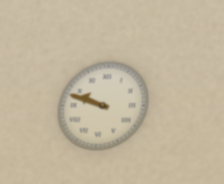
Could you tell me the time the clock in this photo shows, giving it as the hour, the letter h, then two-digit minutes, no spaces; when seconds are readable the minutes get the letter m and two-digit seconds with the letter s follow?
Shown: 9h48
